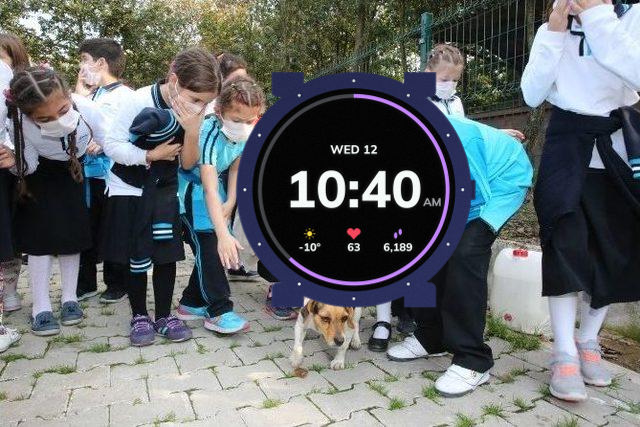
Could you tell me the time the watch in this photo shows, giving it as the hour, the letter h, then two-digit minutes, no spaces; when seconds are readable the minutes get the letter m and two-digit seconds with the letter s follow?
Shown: 10h40
